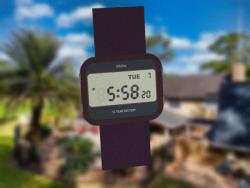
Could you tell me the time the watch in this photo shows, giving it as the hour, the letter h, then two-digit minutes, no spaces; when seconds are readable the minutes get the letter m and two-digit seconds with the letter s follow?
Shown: 5h58m20s
